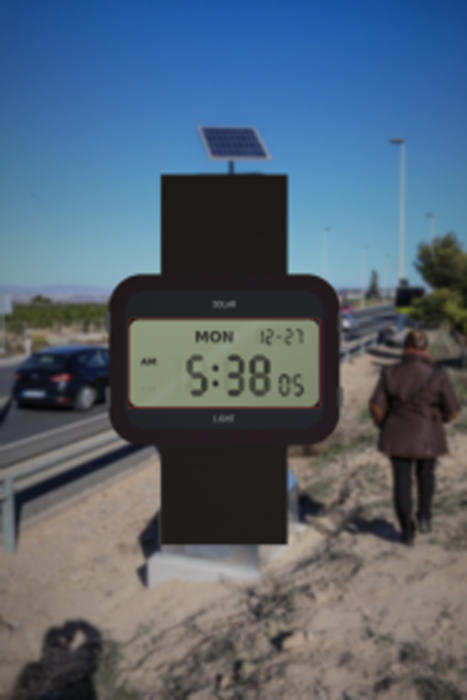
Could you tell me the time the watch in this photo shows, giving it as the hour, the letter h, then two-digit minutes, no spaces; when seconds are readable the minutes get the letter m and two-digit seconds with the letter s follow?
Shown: 5h38m05s
